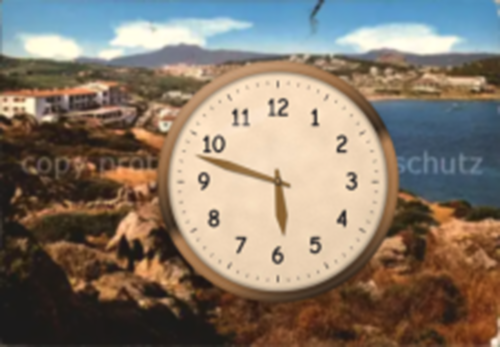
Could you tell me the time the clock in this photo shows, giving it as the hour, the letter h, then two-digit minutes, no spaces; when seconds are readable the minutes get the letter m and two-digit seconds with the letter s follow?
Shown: 5h48
